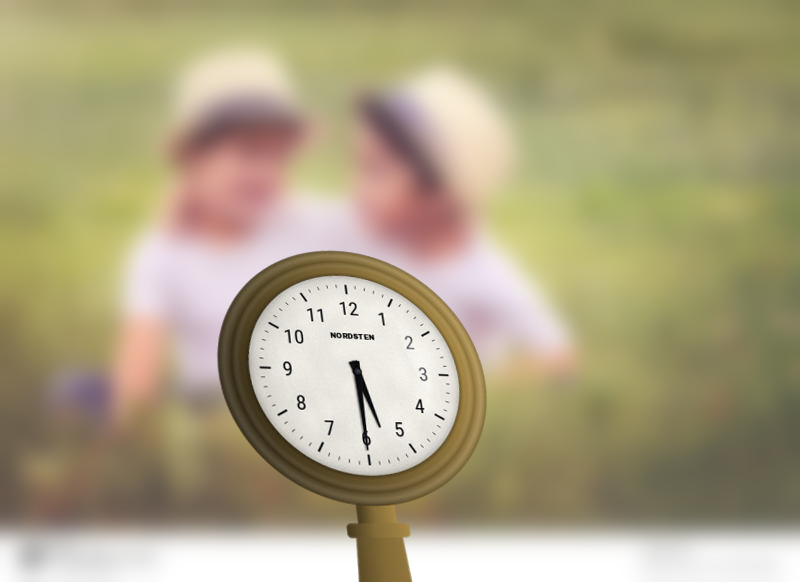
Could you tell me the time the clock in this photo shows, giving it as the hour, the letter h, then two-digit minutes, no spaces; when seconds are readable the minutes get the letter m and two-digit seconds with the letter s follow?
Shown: 5h30
